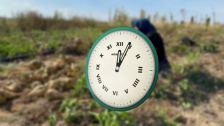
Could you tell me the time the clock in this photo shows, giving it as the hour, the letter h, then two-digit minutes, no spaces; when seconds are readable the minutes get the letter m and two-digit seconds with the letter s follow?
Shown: 12h04
